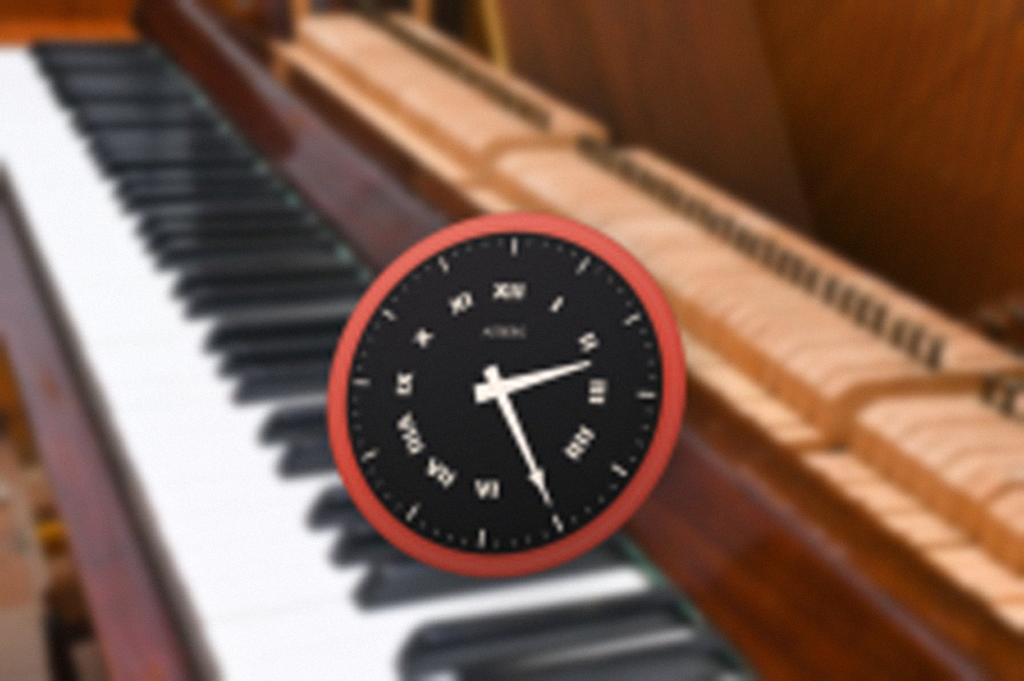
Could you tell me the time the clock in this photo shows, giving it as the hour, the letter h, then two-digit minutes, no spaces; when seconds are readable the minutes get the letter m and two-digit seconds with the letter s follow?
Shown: 2h25
